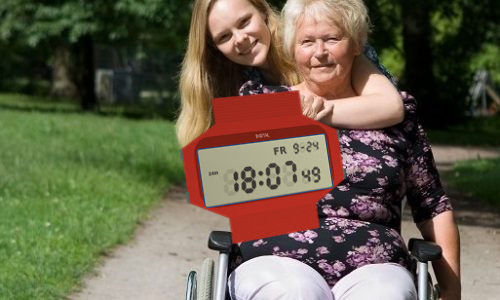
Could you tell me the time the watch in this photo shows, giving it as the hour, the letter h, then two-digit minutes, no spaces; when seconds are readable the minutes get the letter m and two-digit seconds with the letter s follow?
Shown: 18h07m49s
